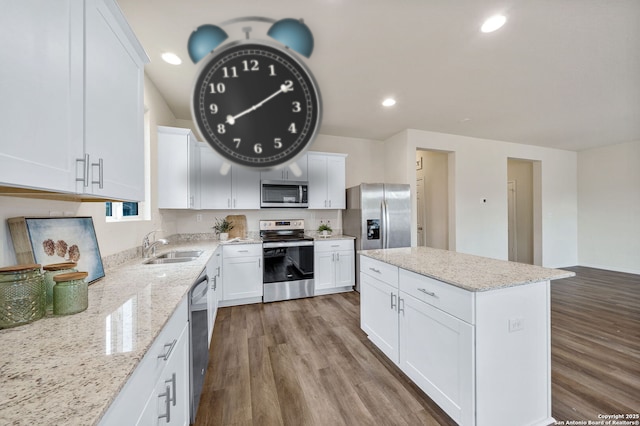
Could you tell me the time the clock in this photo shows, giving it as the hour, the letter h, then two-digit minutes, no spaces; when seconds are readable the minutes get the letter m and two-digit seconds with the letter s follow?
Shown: 8h10
